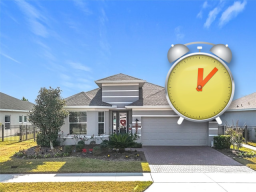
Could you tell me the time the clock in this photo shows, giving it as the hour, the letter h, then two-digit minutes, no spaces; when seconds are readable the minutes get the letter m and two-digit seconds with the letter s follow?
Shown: 12h07
